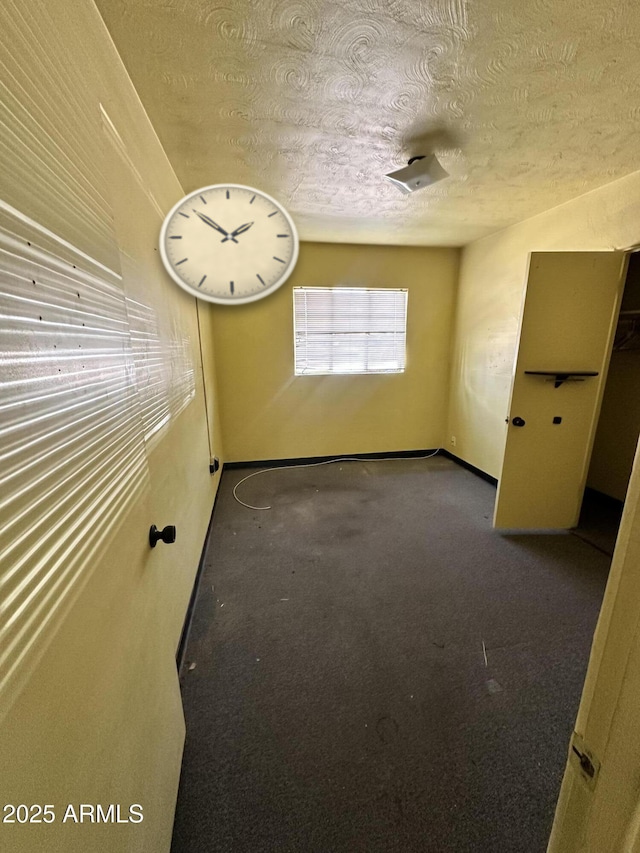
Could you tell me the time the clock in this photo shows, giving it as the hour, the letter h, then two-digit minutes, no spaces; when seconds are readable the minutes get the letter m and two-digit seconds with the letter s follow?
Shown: 1h52
